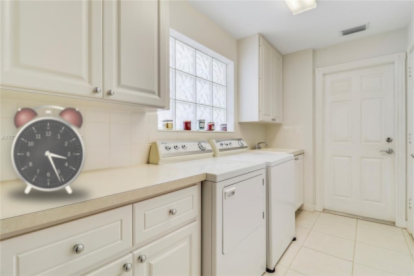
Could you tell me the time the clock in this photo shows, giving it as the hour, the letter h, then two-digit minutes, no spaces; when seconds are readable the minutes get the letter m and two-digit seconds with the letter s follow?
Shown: 3h26
